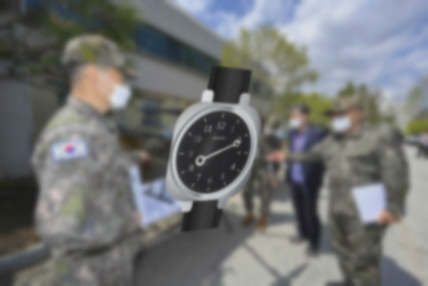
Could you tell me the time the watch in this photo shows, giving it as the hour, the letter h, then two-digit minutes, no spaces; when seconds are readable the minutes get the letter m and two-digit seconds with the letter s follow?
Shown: 8h11
